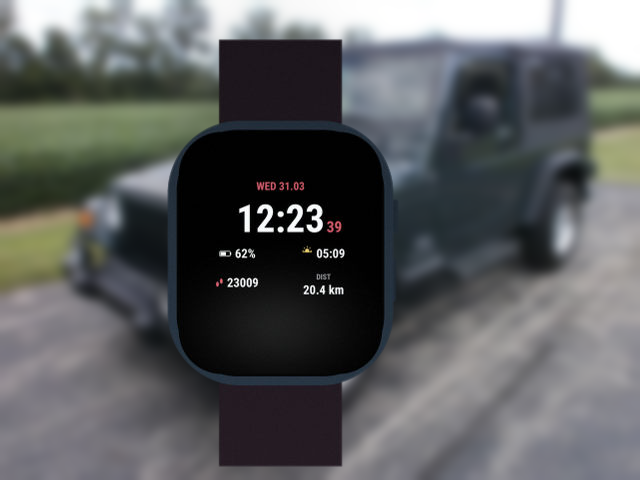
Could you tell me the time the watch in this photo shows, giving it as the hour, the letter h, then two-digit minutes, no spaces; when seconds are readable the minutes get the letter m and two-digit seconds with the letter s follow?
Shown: 12h23m39s
